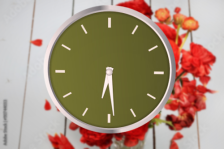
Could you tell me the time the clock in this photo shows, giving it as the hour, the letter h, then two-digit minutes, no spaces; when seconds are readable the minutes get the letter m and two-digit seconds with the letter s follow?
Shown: 6h29
